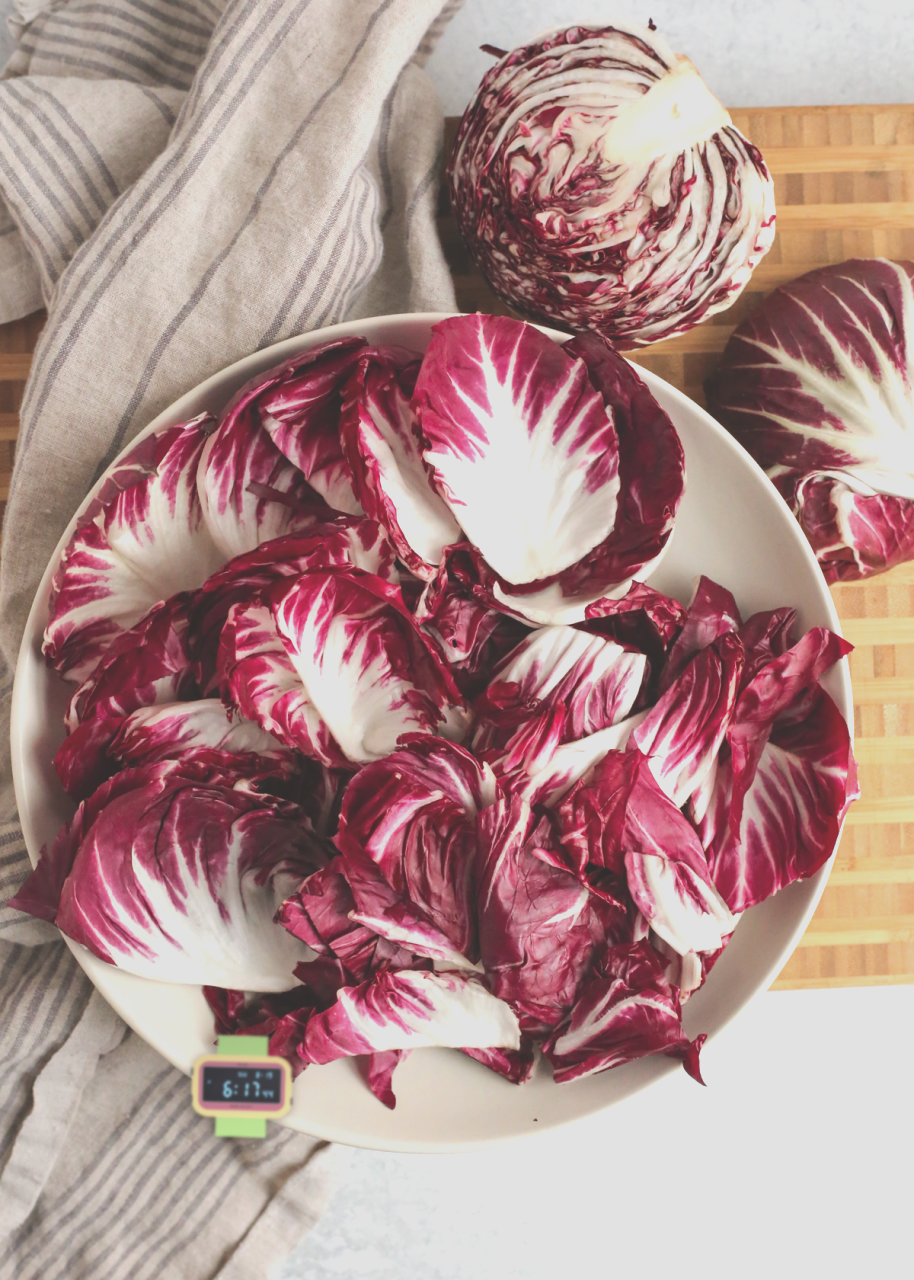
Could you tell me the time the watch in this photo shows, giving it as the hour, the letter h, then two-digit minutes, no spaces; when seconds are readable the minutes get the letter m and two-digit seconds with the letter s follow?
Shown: 6h17
